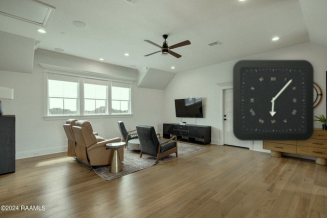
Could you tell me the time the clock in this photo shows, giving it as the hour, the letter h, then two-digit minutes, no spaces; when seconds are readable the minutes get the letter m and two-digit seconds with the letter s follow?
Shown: 6h07
